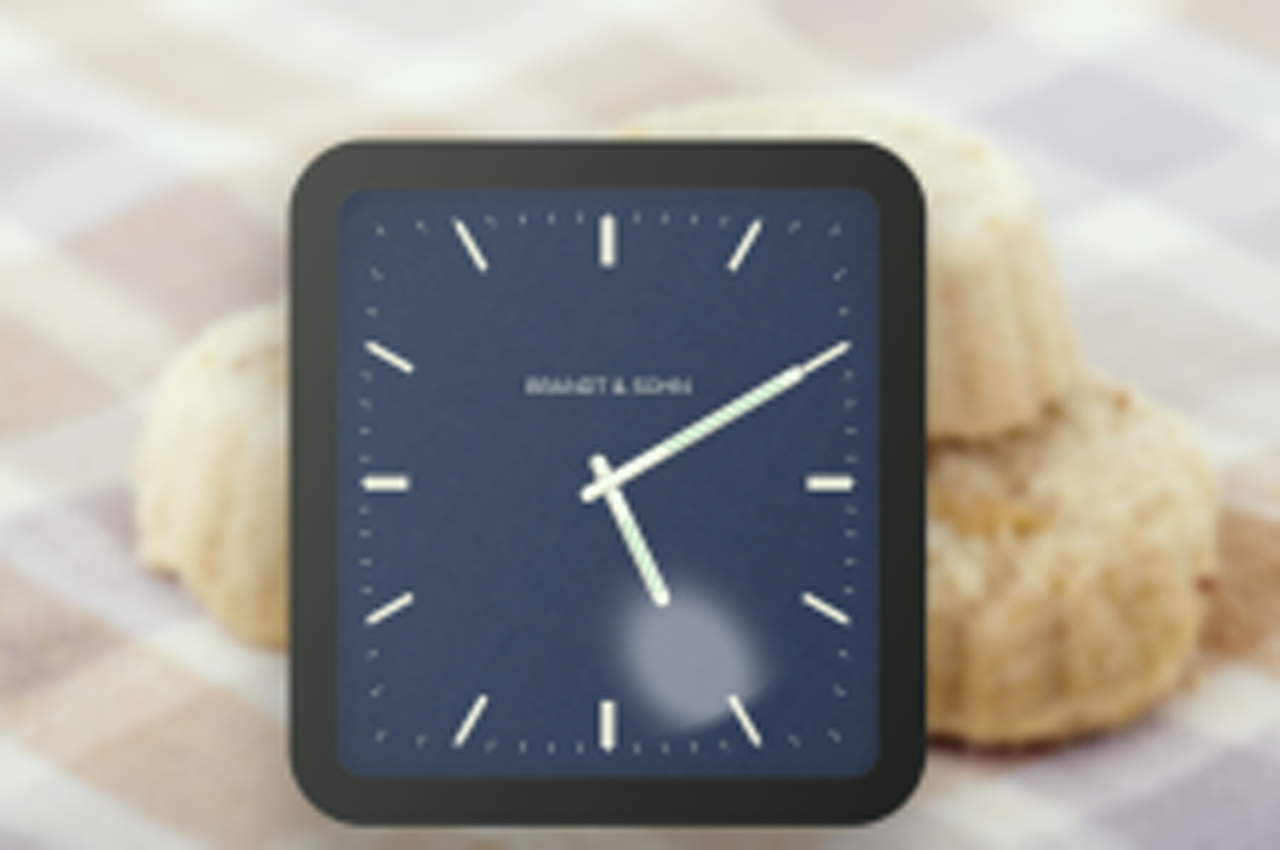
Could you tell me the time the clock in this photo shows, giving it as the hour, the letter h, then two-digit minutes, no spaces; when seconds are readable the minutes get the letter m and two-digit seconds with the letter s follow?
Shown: 5h10
